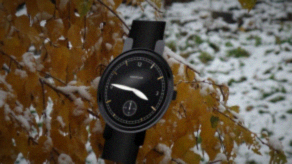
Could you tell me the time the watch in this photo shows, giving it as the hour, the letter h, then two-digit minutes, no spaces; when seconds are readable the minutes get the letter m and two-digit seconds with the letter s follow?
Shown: 3h46
